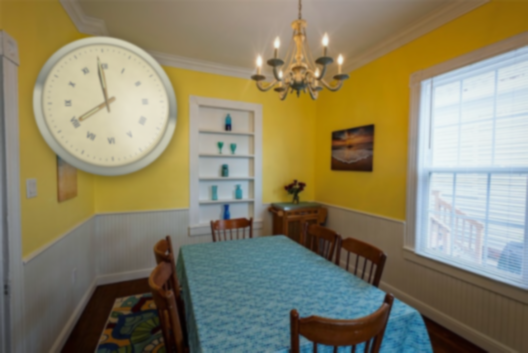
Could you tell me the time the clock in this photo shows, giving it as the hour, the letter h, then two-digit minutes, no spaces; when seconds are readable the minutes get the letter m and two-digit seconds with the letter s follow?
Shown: 7h59
